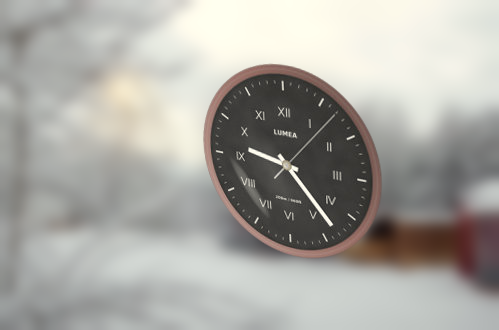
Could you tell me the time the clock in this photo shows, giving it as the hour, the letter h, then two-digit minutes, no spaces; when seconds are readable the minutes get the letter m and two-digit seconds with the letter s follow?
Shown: 9h23m07s
